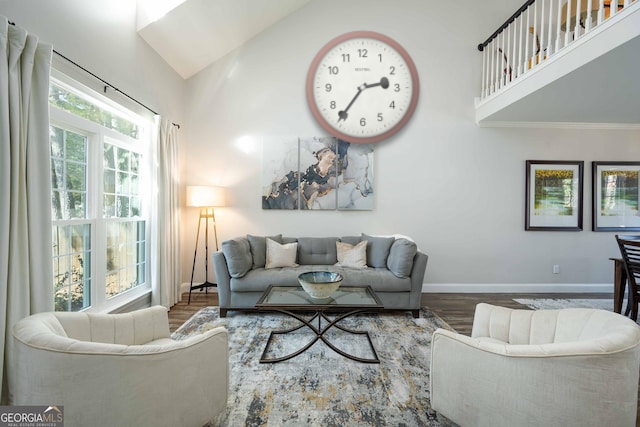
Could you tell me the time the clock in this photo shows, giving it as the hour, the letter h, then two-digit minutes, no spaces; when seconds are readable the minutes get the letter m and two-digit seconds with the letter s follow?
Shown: 2h36
